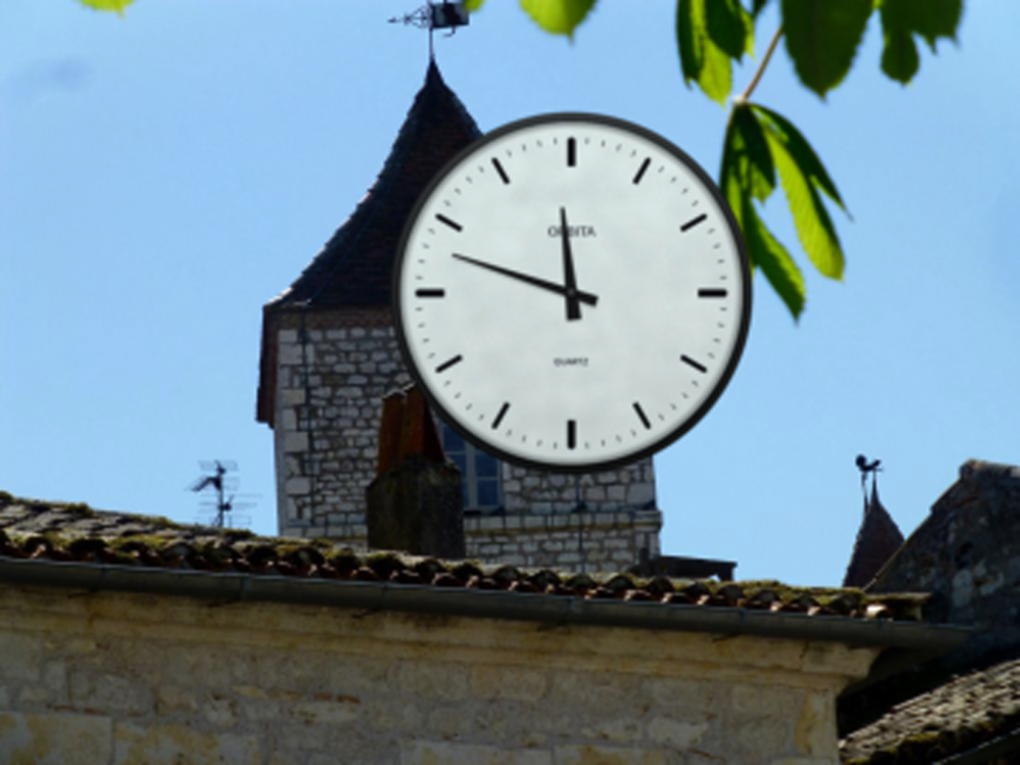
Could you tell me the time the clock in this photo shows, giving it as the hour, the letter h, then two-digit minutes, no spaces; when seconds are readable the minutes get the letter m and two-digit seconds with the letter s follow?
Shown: 11h48
